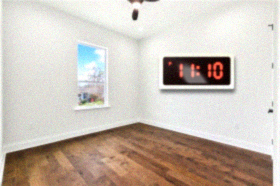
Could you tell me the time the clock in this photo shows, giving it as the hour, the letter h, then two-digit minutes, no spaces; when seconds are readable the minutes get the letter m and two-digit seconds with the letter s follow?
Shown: 11h10
